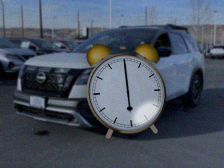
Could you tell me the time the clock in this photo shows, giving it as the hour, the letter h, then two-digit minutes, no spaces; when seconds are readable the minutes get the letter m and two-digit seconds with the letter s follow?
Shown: 6h00
